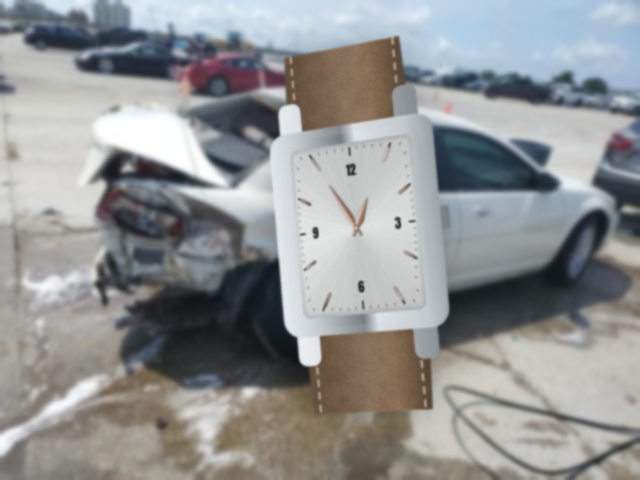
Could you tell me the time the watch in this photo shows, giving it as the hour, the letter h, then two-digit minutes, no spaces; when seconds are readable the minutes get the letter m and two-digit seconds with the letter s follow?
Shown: 12h55
